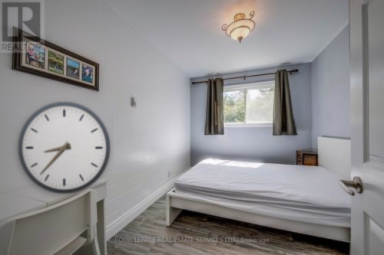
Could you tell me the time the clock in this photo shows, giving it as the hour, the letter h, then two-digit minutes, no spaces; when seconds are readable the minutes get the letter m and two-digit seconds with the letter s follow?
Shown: 8h37
